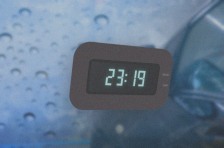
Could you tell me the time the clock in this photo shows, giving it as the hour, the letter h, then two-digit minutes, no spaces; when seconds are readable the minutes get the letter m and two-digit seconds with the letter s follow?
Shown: 23h19
